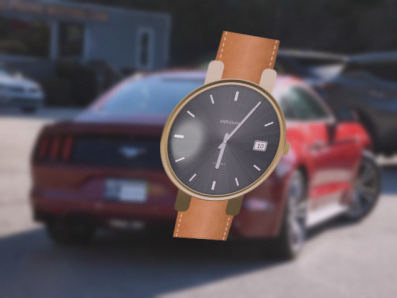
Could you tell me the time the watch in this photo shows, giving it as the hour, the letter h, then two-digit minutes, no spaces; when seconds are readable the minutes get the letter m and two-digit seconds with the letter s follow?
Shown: 6h05
